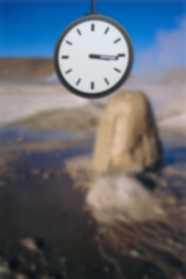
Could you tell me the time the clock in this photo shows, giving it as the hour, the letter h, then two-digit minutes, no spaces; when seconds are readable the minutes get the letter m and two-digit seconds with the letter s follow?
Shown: 3h16
